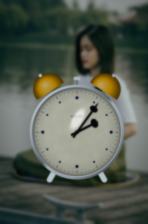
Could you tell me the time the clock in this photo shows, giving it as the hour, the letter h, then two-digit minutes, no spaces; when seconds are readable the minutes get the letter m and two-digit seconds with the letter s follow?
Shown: 2h06
